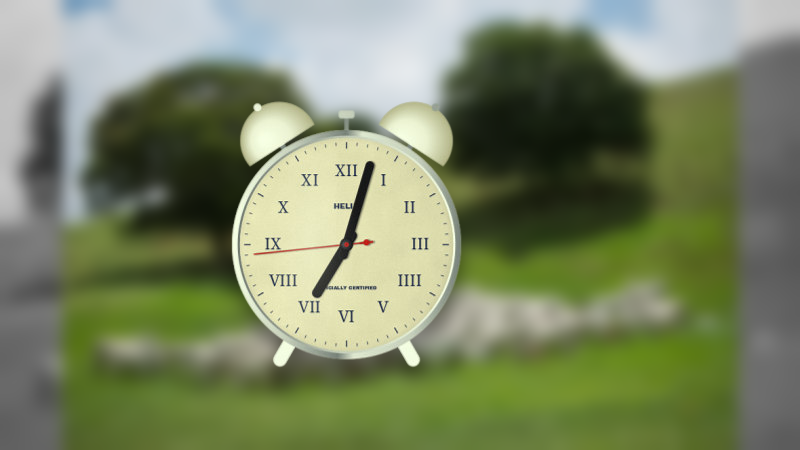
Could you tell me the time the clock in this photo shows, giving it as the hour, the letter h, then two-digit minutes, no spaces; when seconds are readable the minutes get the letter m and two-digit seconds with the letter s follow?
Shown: 7h02m44s
